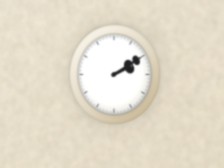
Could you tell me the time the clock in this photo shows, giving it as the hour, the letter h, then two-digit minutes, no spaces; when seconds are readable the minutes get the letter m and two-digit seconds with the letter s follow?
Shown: 2h10
